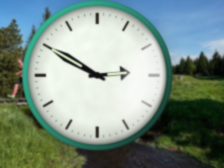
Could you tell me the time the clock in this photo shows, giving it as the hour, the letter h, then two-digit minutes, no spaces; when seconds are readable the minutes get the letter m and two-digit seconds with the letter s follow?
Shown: 2h50
